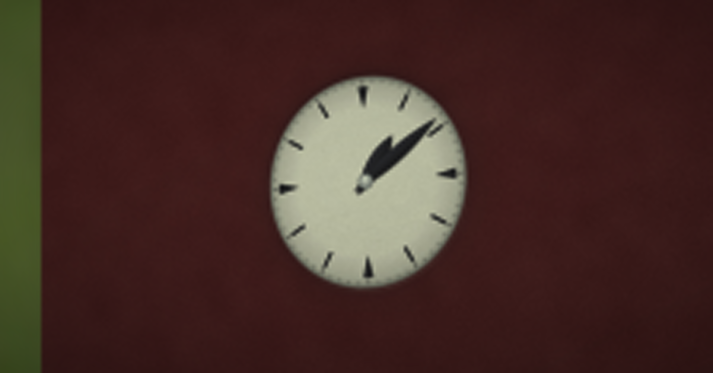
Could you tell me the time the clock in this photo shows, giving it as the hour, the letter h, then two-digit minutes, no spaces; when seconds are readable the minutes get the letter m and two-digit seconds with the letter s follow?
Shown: 1h09
